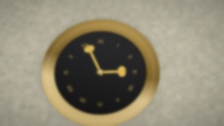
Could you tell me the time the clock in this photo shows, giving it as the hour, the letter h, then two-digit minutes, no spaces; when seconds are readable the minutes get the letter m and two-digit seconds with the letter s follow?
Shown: 2h56
